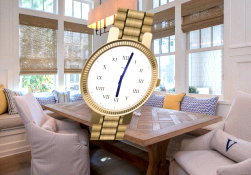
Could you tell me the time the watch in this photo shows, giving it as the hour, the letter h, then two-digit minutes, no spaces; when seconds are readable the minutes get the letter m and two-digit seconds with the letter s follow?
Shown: 6h02
